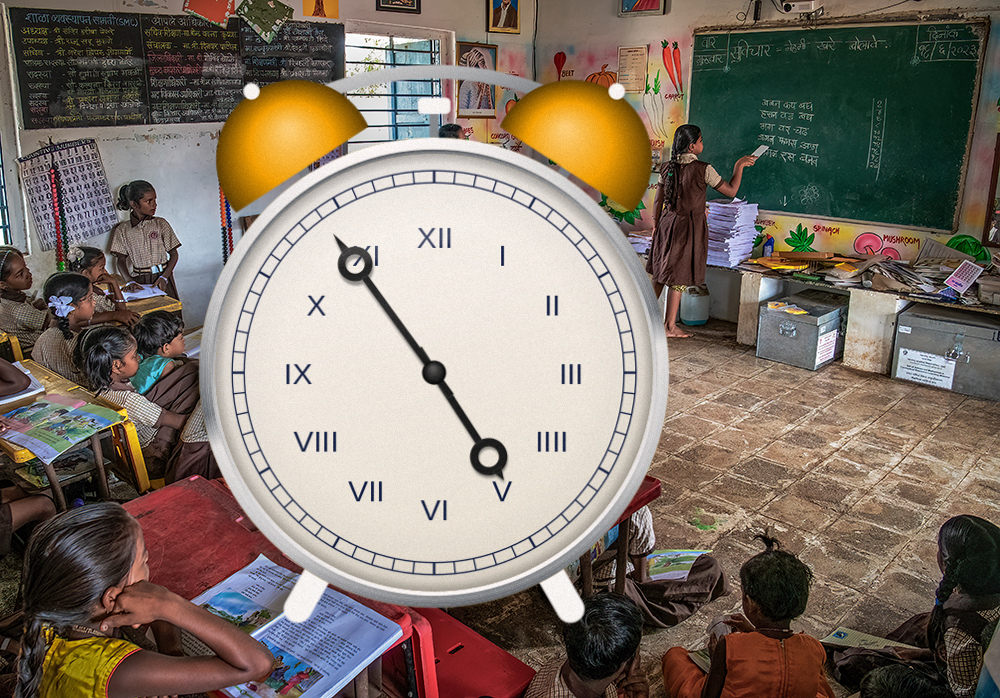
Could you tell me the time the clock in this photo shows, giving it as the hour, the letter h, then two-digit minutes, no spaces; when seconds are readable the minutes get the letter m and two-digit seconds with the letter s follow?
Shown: 4h54
